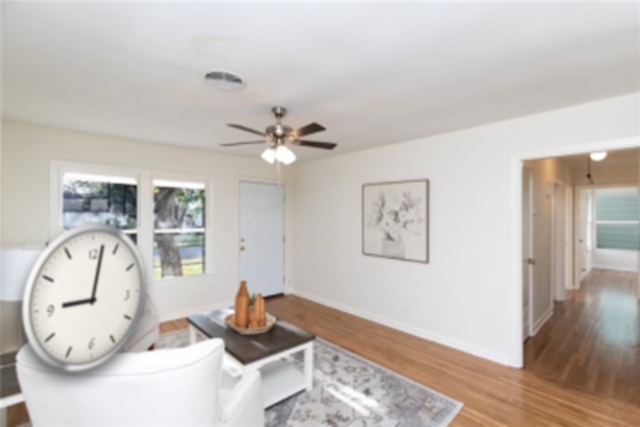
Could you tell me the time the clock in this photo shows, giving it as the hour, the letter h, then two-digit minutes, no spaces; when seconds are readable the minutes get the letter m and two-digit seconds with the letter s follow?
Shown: 9h02
